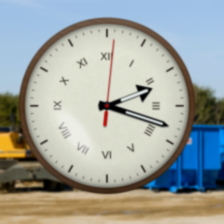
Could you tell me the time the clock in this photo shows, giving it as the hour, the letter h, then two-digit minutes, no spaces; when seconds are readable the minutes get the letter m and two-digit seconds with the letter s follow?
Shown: 2h18m01s
